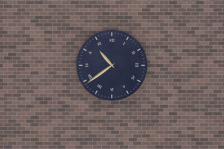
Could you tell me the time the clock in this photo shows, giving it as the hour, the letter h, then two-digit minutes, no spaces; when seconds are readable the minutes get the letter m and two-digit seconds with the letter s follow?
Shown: 10h39
